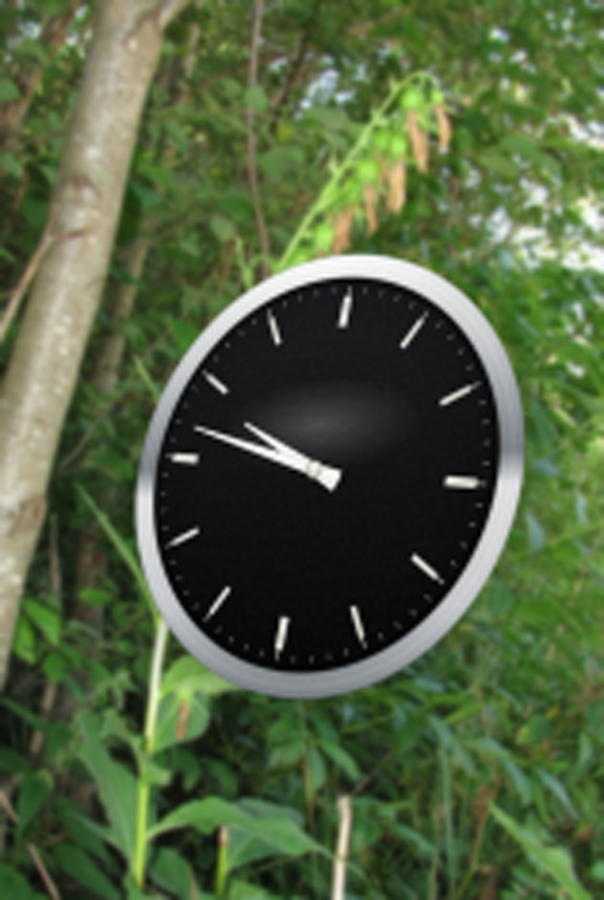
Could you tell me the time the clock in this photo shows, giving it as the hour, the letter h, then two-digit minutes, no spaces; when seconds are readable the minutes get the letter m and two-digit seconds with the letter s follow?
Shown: 9h47
